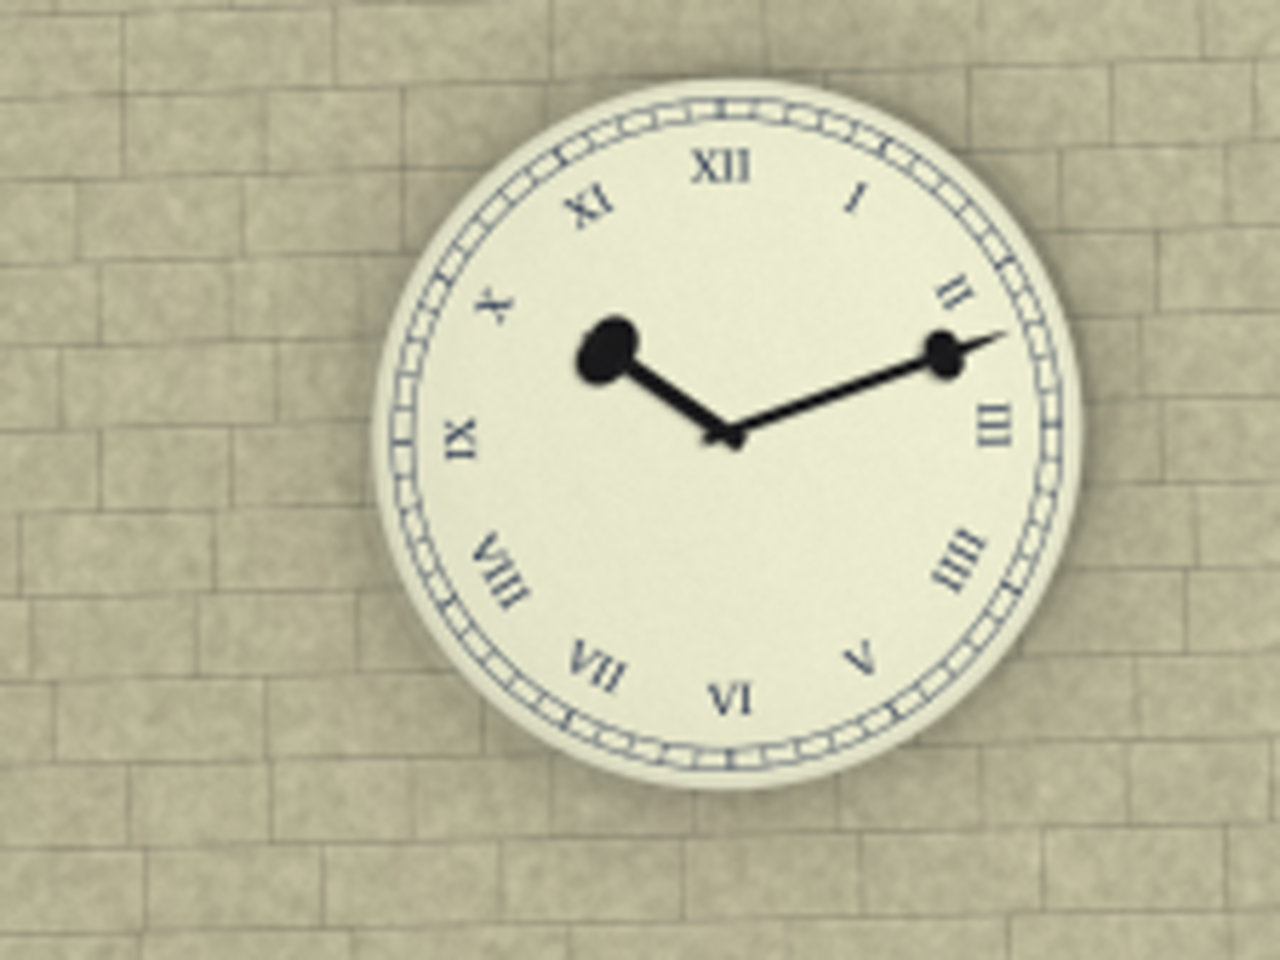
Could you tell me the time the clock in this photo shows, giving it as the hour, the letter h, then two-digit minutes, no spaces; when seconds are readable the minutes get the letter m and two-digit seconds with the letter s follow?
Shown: 10h12
